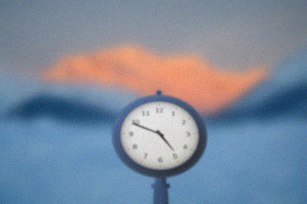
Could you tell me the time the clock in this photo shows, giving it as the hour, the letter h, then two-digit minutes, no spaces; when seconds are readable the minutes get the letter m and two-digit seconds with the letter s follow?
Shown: 4h49
